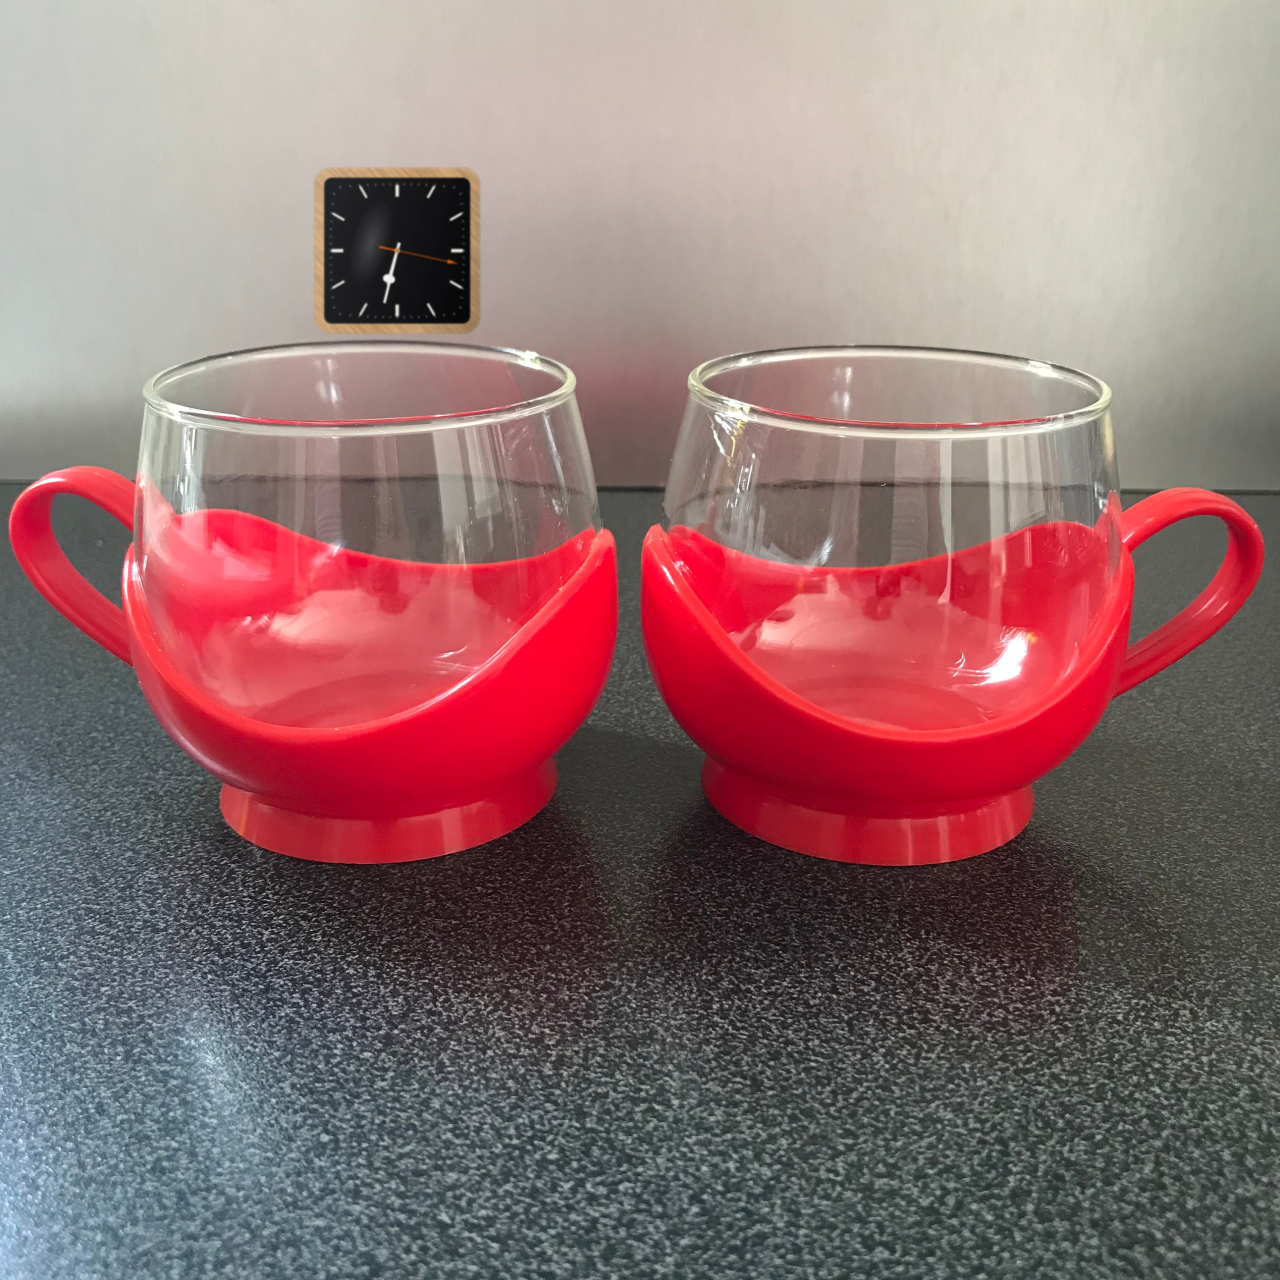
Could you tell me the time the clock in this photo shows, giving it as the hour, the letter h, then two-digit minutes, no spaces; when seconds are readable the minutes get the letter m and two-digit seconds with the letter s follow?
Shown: 6h32m17s
